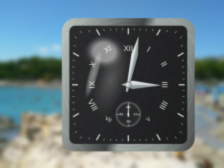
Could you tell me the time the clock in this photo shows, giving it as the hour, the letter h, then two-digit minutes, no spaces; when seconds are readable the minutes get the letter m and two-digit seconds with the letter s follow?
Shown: 3h02
